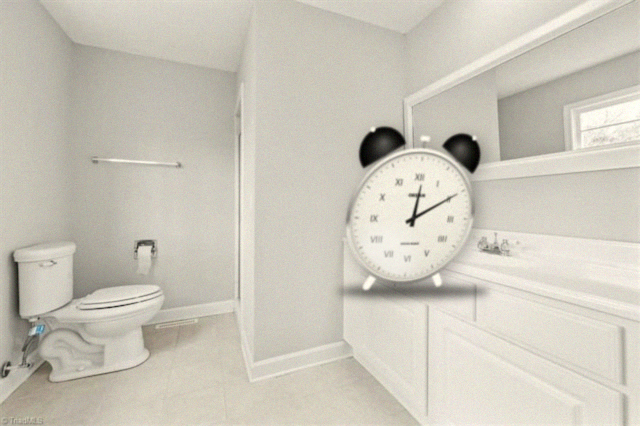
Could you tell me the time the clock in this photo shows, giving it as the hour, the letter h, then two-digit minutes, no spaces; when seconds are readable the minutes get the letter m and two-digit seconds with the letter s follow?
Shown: 12h10
